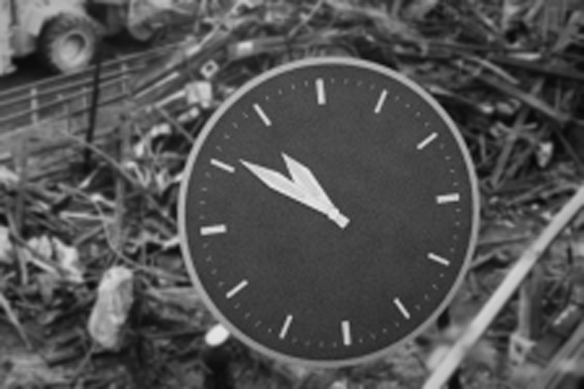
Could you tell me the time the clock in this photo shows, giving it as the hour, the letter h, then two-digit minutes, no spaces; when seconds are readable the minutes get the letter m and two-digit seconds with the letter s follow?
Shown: 10h51
